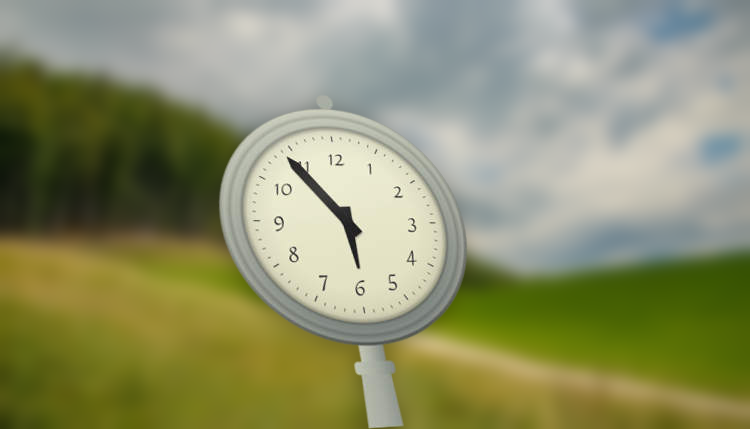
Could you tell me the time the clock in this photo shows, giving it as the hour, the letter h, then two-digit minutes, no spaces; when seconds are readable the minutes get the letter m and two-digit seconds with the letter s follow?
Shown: 5h54
